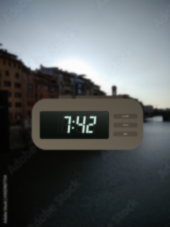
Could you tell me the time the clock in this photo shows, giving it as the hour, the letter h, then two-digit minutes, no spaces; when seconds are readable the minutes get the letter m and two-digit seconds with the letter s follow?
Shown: 7h42
